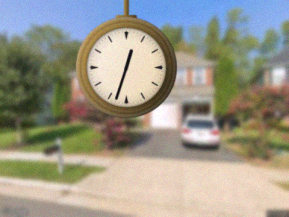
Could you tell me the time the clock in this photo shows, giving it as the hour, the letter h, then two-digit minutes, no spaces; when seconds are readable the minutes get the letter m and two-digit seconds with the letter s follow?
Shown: 12h33
